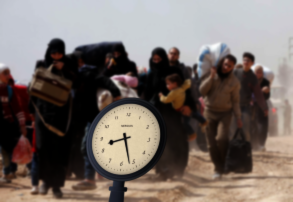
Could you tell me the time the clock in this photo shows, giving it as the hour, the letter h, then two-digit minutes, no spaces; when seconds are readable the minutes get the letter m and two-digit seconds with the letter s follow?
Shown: 8h27
